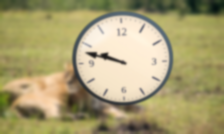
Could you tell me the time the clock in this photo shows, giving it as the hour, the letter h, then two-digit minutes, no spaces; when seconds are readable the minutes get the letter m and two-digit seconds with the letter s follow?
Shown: 9h48
